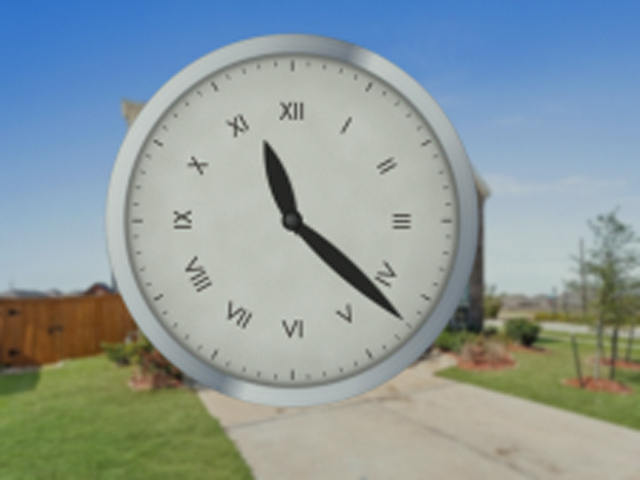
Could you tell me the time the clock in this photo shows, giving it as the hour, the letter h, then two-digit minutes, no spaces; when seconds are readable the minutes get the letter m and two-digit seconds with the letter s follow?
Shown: 11h22
